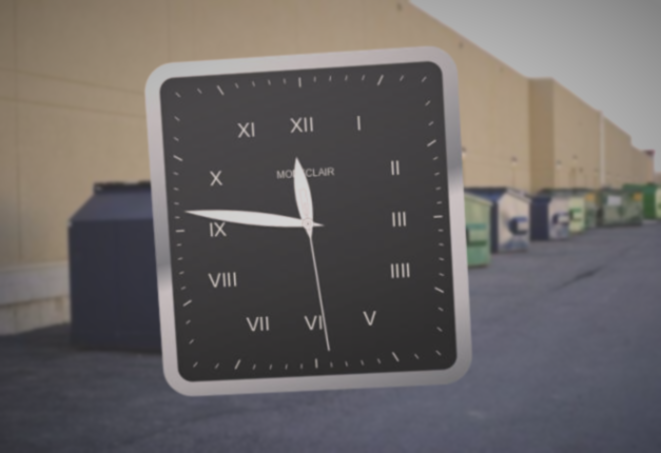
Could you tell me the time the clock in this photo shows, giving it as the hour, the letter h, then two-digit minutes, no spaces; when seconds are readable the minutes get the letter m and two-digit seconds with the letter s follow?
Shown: 11h46m29s
